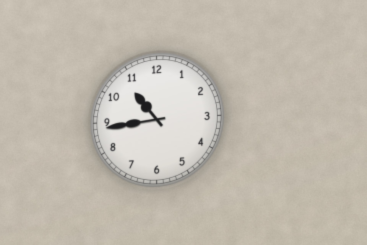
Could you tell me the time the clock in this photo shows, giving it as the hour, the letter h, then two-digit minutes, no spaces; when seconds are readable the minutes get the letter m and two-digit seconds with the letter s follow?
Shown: 10h44
